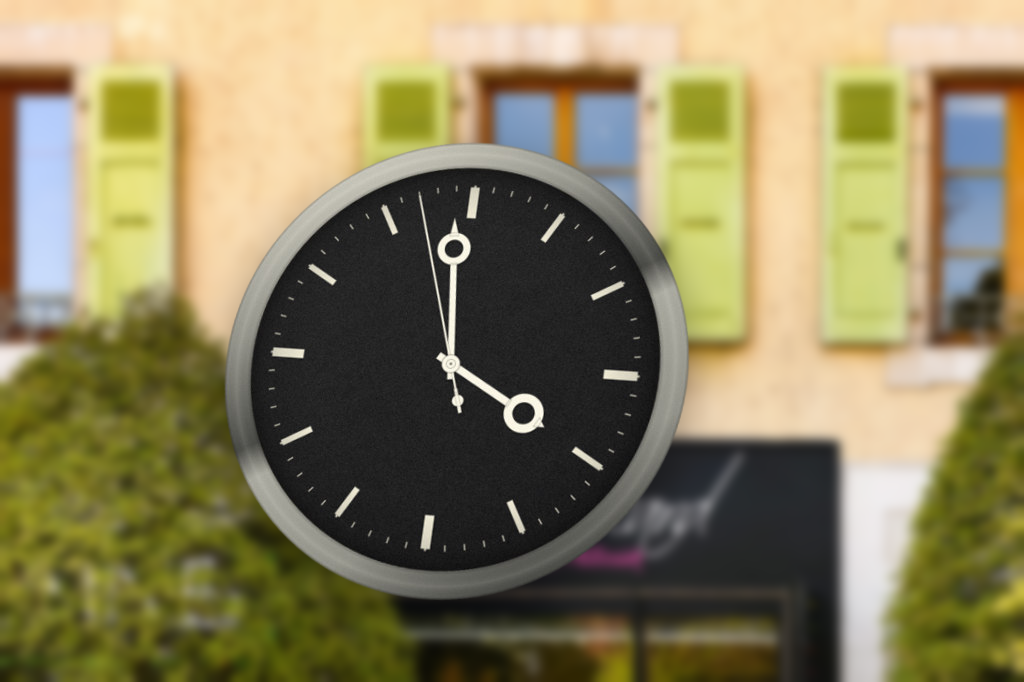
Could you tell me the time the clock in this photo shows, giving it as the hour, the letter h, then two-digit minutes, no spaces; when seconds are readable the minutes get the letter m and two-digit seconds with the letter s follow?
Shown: 3h58m57s
